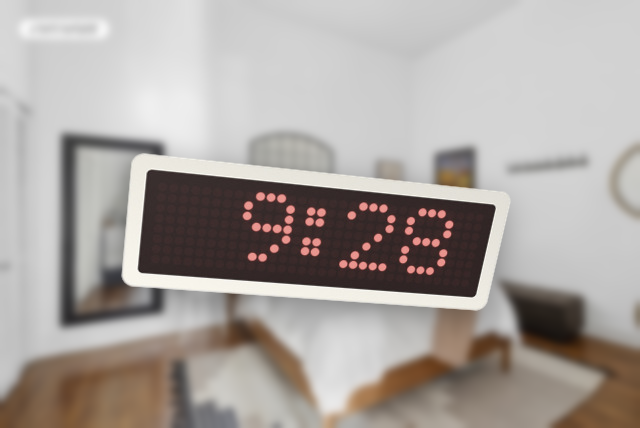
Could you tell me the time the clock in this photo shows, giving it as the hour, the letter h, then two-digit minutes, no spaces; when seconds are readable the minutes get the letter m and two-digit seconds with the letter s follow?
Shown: 9h28
